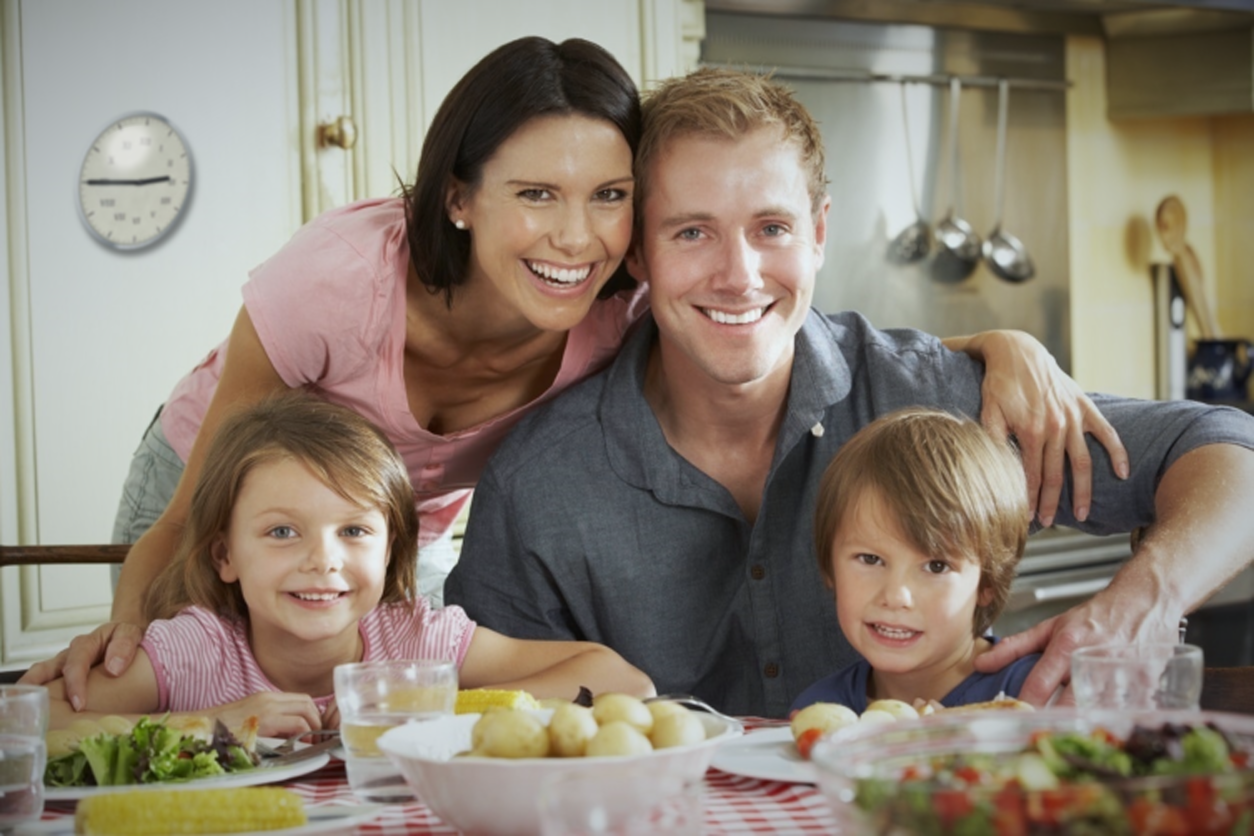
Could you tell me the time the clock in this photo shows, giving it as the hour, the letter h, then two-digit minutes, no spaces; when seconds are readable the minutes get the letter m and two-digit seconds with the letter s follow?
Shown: 2h45
